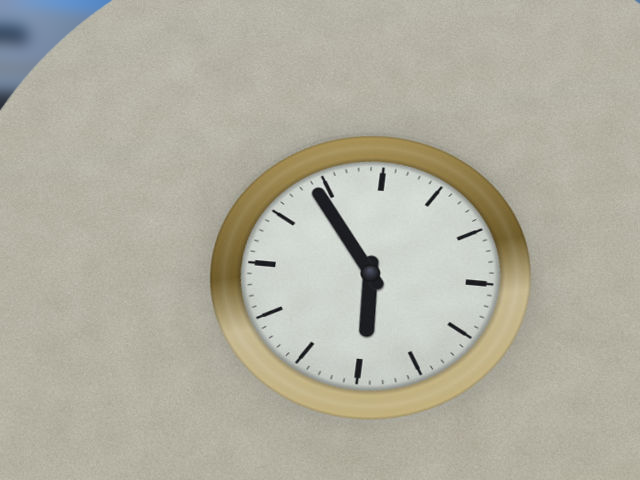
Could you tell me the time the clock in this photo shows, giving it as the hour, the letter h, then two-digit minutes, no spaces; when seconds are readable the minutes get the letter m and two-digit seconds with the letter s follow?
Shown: 5h54
